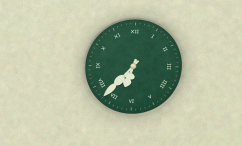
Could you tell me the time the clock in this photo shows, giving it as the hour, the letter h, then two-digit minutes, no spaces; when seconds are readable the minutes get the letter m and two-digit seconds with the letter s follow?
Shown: 6h37
